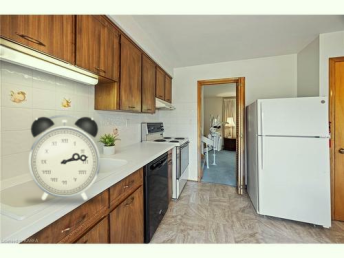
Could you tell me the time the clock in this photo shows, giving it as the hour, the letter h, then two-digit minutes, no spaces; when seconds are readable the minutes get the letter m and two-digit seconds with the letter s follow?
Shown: 2h13
